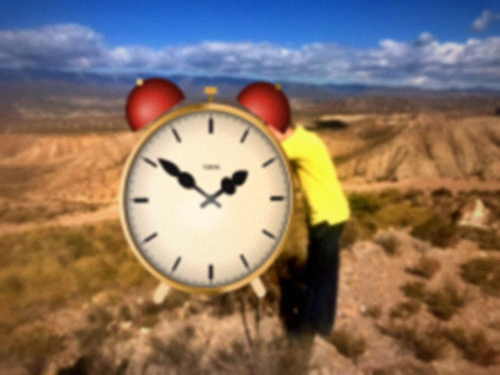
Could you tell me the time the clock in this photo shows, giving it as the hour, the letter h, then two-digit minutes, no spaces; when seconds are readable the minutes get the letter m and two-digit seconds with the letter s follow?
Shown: 1h51
